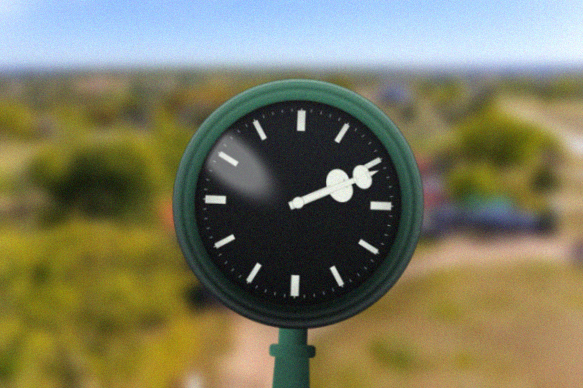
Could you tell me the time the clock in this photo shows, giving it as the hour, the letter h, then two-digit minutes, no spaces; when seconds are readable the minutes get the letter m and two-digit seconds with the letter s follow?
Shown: 2h11
